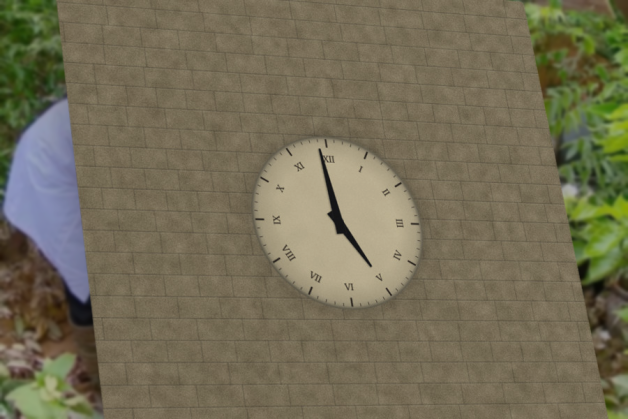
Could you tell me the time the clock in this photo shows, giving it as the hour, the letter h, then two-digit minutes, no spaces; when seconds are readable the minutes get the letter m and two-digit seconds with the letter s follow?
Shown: 4h59
